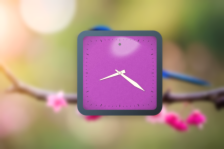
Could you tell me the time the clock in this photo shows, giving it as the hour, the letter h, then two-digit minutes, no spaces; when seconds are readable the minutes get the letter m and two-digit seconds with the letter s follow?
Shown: 8h21
